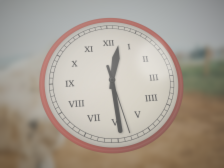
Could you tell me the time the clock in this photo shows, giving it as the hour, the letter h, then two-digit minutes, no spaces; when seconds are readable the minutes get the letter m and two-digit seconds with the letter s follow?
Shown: 12h29m28s
